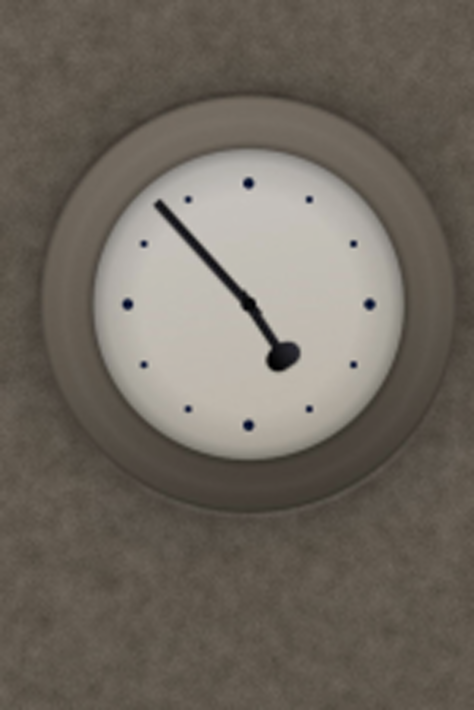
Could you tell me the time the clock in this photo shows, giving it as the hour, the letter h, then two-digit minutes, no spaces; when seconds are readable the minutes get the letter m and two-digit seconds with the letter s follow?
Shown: 4h53
